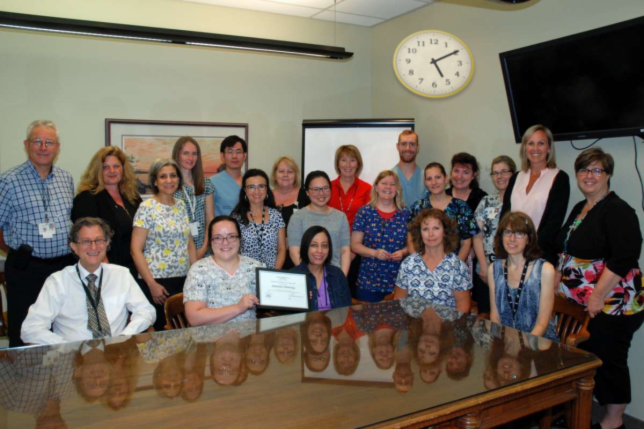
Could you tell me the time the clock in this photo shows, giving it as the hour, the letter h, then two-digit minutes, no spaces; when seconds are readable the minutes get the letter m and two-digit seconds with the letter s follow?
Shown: 5h10
